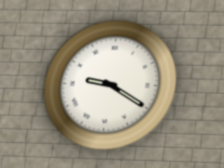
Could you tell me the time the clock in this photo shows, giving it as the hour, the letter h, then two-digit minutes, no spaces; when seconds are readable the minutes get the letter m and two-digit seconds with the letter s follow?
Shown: 9h20
